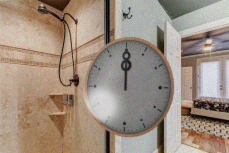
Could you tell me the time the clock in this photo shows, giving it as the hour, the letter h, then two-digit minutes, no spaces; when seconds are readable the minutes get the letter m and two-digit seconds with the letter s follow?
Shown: 12h00
